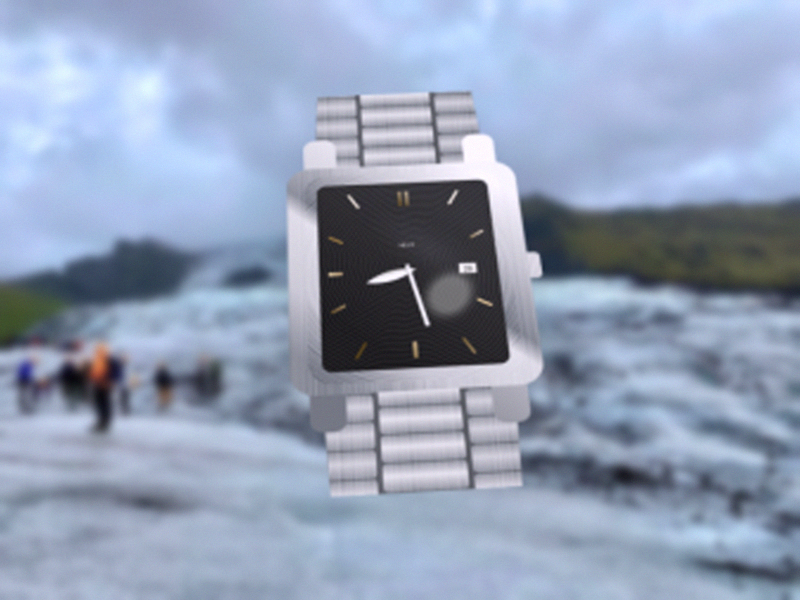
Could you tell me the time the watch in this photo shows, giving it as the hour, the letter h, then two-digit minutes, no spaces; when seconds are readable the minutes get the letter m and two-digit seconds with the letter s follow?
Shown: 8h28
